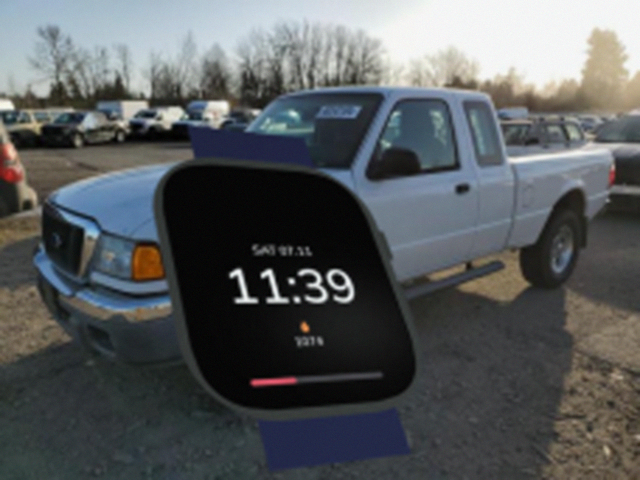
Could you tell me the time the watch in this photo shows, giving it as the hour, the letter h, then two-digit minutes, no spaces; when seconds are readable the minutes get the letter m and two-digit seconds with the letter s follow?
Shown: 11h39
